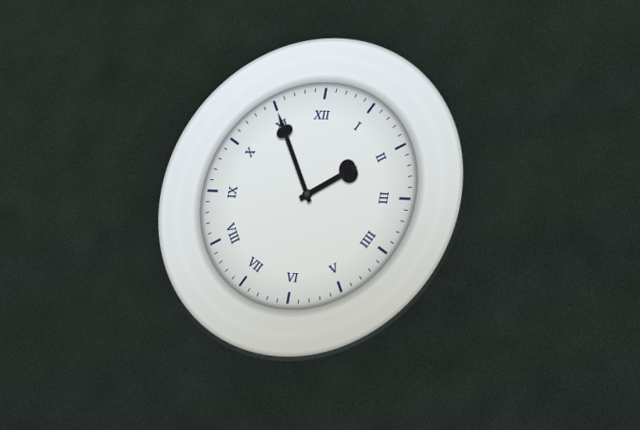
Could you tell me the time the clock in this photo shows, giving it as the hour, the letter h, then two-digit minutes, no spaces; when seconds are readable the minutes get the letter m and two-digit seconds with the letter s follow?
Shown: 1h55
